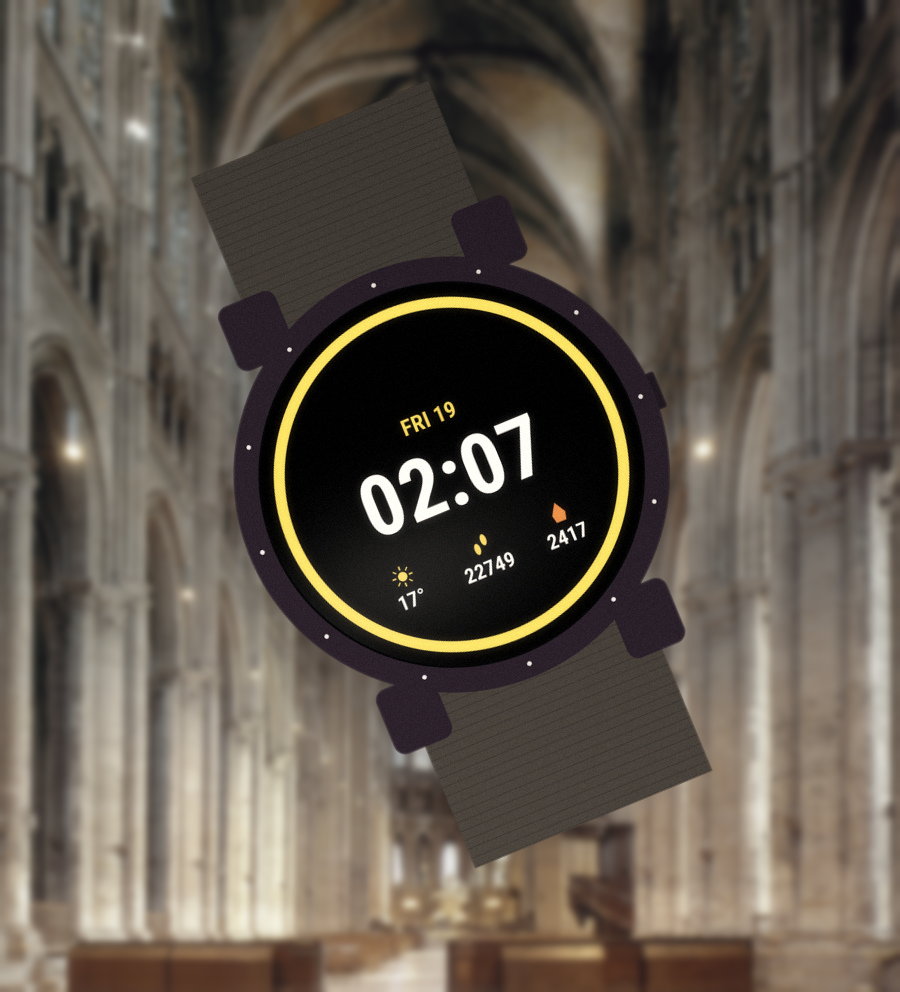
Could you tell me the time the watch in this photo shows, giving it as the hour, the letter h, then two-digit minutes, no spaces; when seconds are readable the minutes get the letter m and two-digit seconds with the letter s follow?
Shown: 2h07
